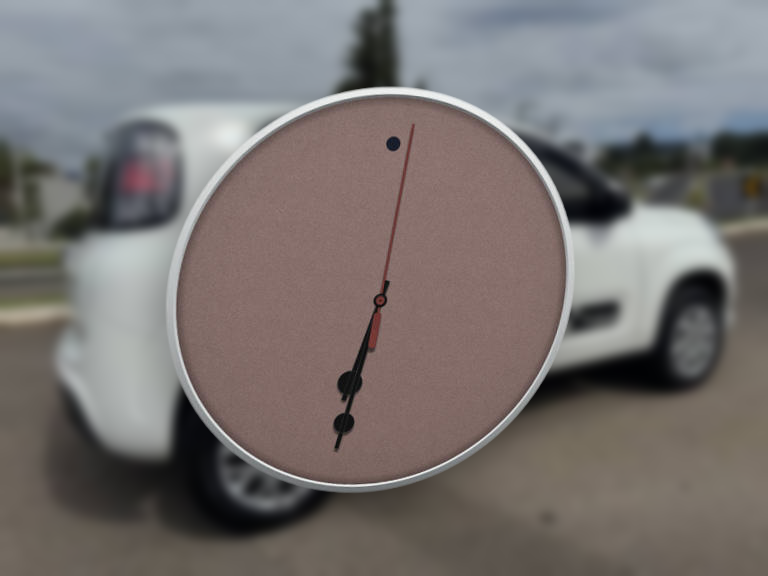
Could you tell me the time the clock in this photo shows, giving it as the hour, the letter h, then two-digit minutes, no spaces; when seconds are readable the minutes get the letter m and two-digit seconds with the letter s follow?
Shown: 6h32m01s
